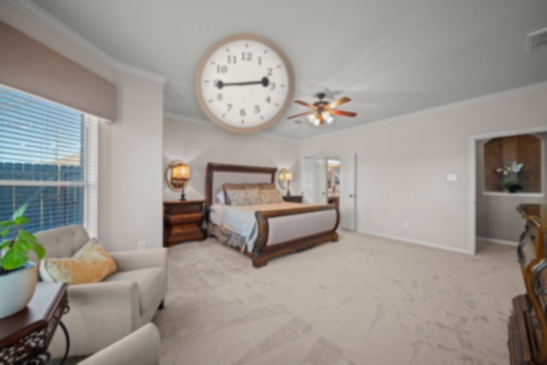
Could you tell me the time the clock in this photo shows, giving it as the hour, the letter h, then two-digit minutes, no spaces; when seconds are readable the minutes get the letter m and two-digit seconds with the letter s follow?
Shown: 2h44
